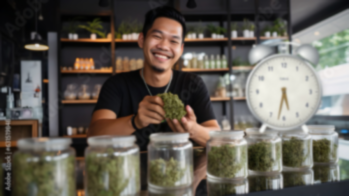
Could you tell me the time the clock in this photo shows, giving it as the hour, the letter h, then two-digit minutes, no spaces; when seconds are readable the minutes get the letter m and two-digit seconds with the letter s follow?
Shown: 5h32
